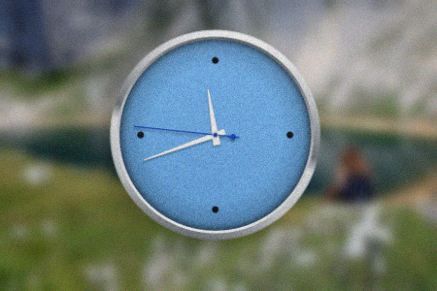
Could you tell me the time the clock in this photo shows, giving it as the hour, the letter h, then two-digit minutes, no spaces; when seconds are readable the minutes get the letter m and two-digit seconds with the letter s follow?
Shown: 11h41m46s
